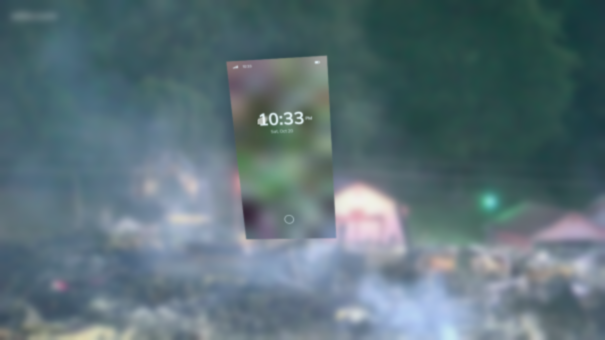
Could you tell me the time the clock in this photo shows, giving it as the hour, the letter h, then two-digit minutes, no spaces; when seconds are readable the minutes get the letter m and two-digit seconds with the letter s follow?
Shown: 10h33
